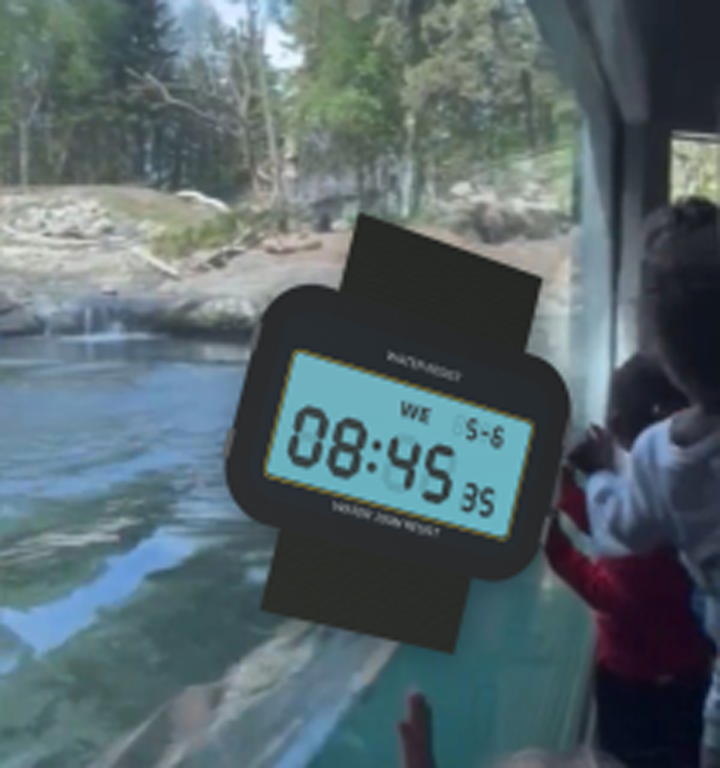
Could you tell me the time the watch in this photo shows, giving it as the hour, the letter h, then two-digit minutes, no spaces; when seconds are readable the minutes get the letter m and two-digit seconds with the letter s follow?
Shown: 8h45m35s
